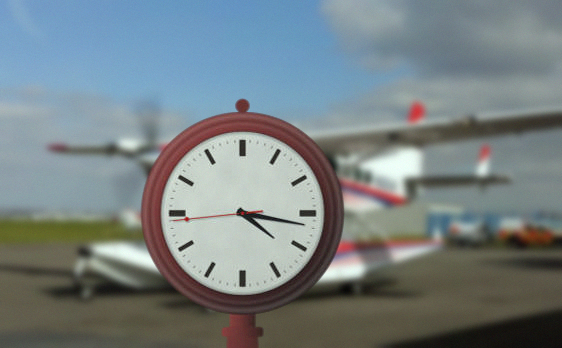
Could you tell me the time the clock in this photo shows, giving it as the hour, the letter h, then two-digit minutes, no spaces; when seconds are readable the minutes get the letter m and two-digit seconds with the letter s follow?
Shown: 4h16m44s
